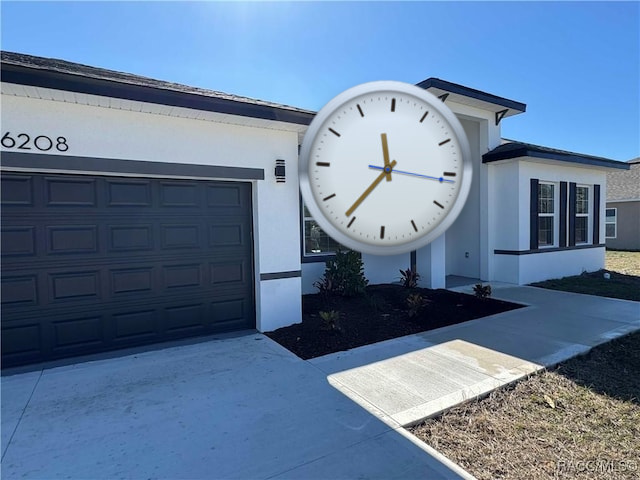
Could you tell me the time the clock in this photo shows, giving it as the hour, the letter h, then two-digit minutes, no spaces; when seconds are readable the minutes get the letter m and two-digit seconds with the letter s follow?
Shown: 11h36m16s
